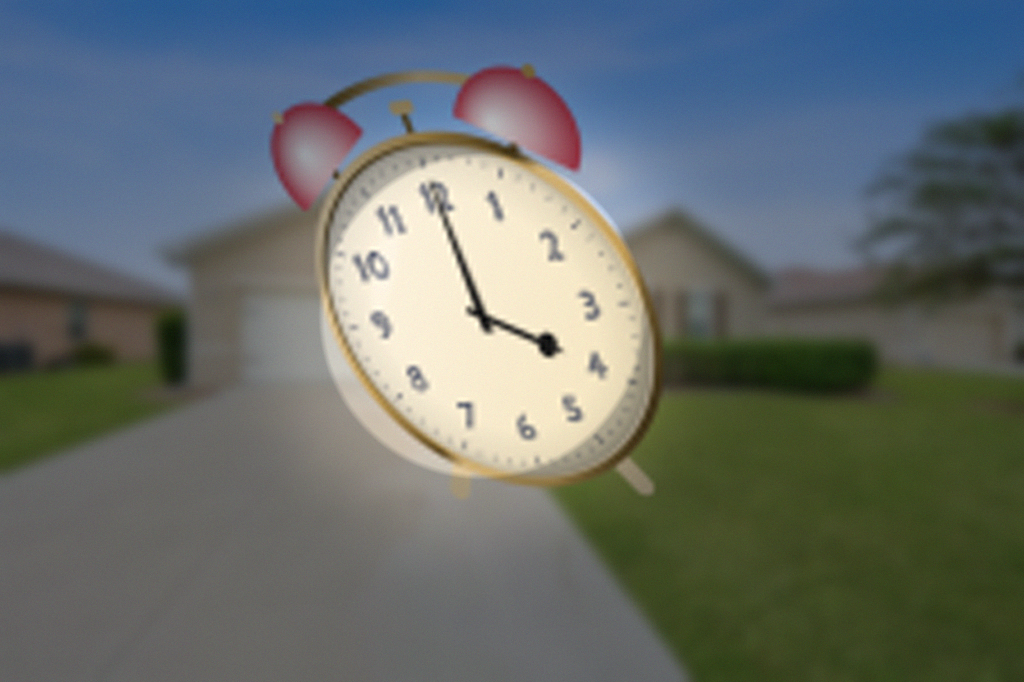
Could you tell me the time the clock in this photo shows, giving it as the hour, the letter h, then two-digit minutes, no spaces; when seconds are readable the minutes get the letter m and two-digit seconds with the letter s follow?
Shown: 4h00
